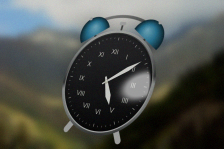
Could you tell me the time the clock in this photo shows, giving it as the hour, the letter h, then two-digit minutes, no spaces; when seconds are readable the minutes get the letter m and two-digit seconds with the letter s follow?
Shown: 5h09
